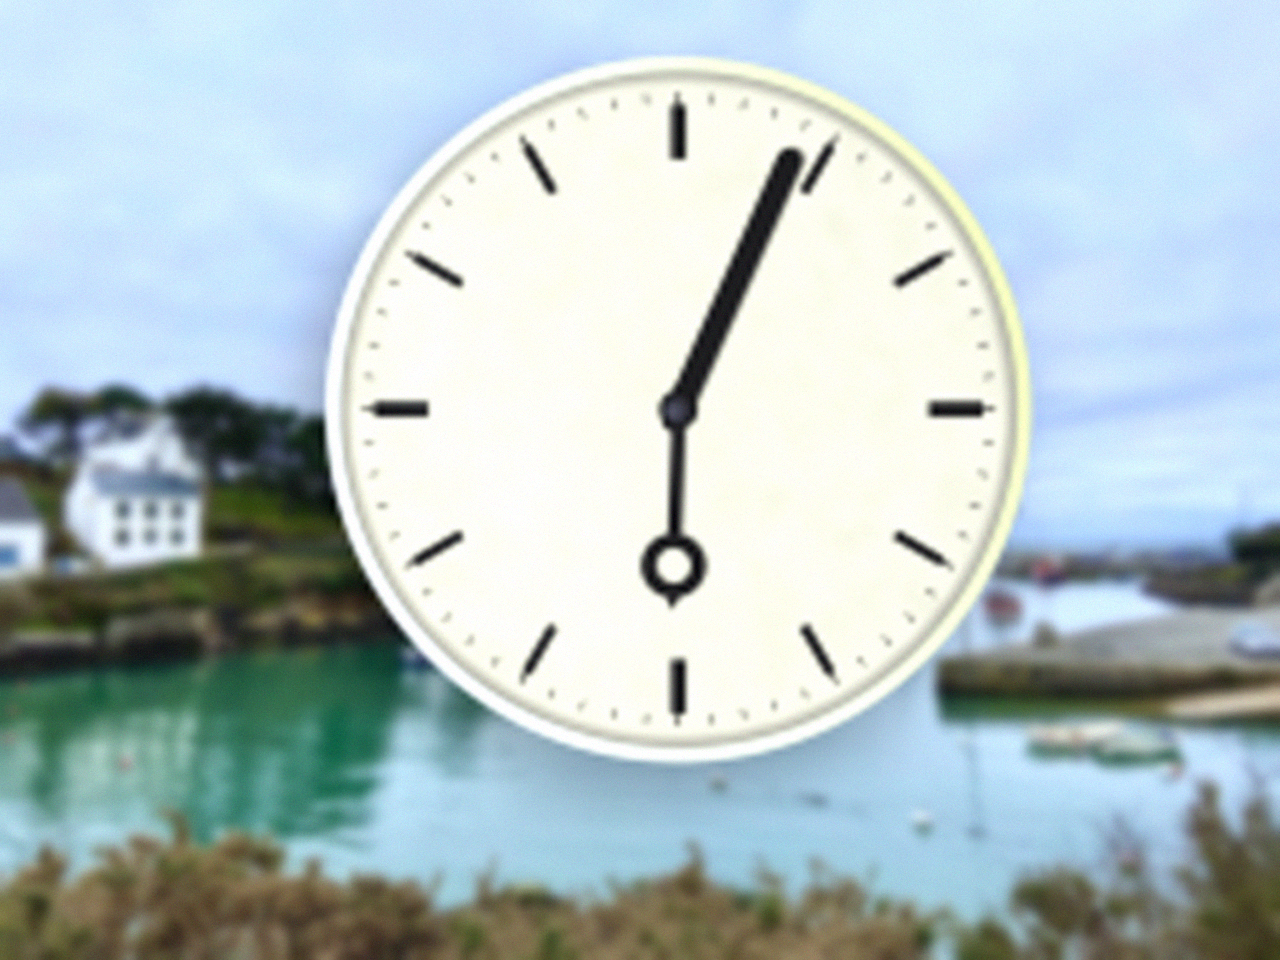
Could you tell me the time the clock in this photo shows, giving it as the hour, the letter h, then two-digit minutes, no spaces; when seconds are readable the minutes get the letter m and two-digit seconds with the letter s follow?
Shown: 6h04
